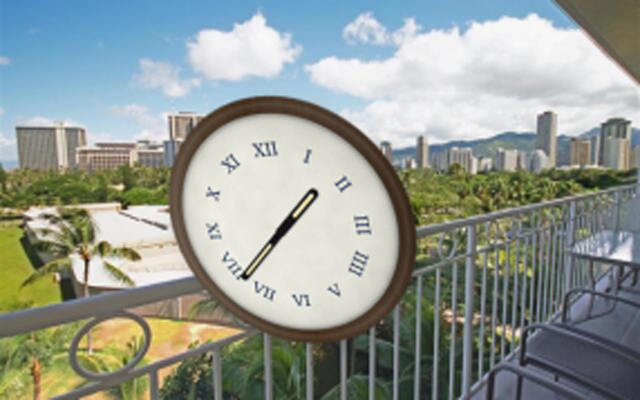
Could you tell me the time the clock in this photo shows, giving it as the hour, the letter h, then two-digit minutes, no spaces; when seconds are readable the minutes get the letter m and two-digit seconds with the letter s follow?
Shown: 1h38
